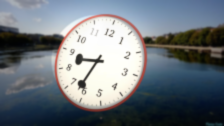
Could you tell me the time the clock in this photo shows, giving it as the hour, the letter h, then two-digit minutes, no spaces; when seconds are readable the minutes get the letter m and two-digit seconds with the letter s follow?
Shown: 8h32
